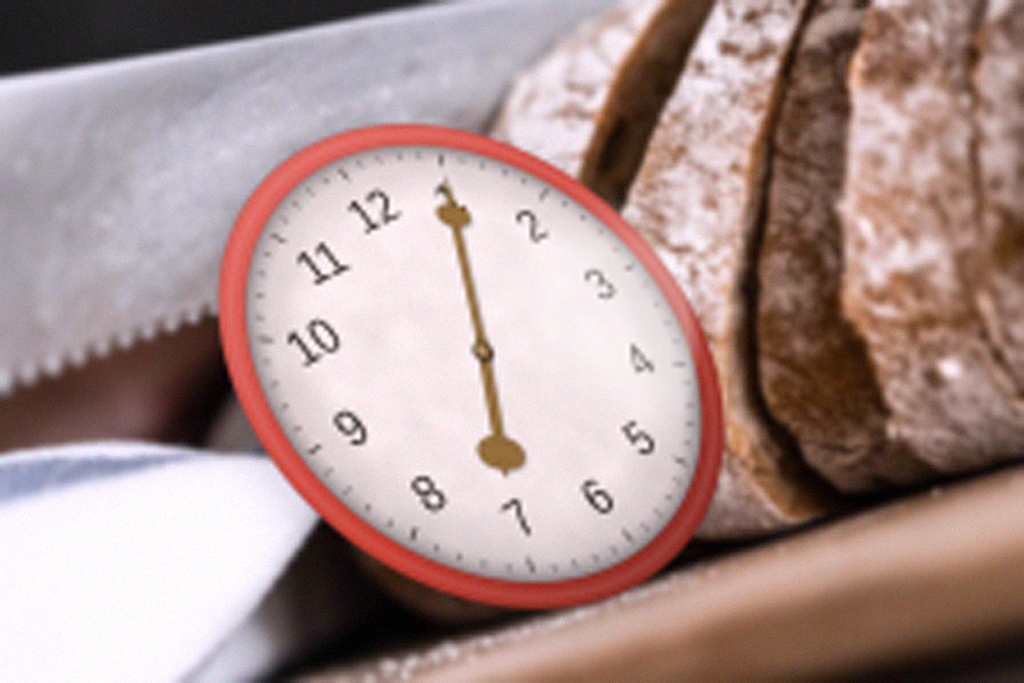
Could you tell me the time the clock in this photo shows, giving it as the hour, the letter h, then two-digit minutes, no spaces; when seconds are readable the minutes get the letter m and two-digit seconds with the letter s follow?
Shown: 7h05
